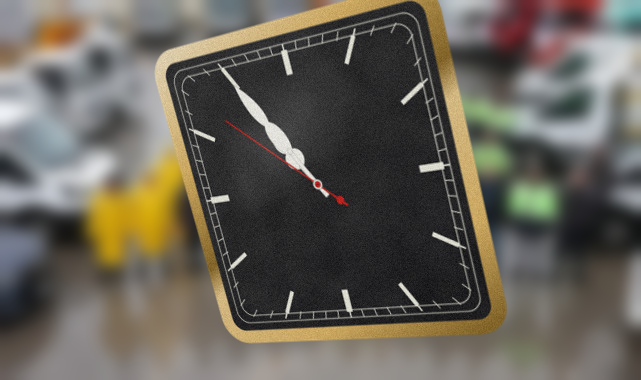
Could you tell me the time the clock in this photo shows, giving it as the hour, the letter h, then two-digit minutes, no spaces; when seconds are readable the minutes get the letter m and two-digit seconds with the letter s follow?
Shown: 10h54m52s
